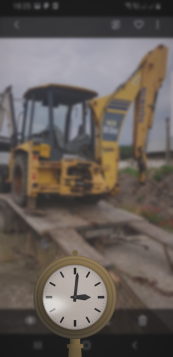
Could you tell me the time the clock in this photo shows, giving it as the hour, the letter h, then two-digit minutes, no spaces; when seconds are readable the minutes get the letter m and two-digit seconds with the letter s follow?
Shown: 3h01
